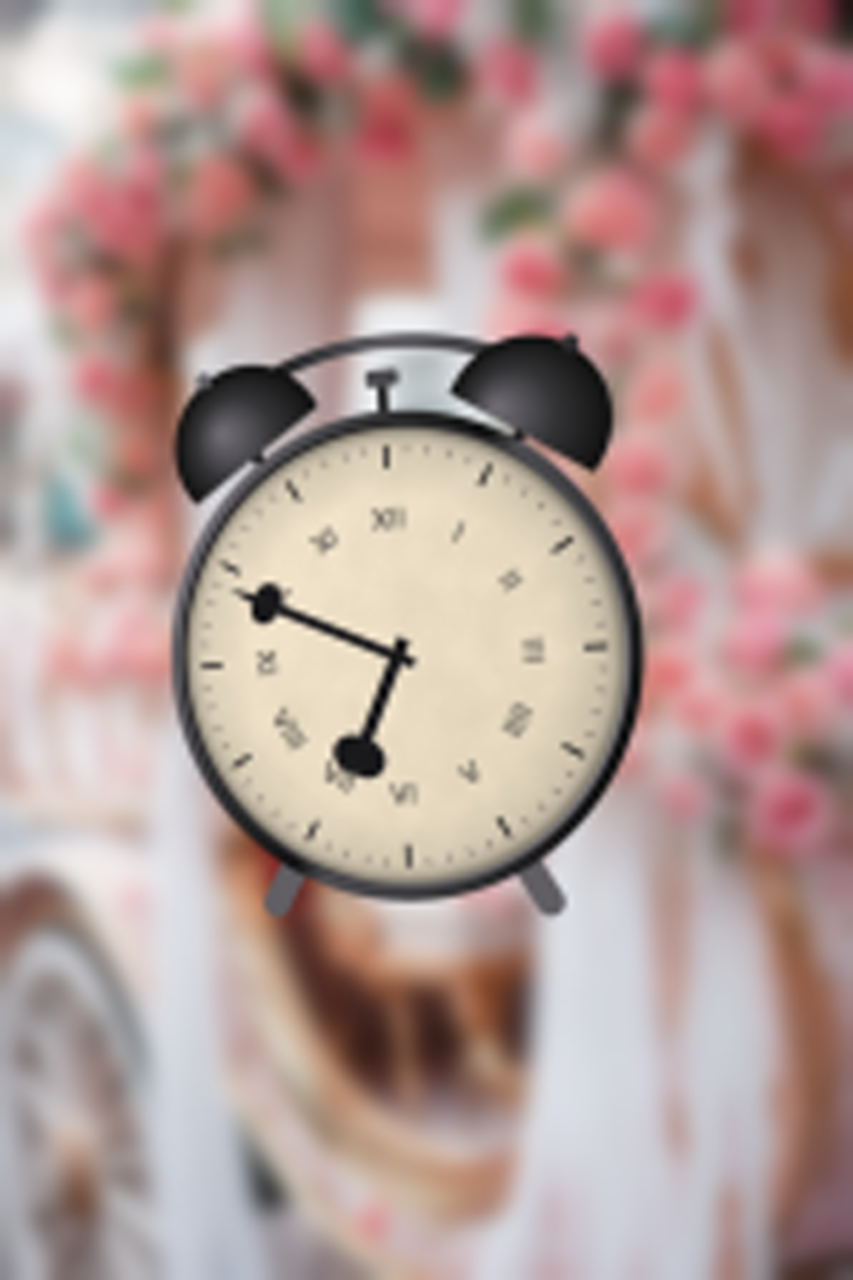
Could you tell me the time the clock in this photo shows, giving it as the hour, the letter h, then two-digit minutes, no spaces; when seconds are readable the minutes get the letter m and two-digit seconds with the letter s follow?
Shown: 6h49
